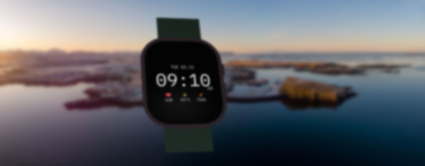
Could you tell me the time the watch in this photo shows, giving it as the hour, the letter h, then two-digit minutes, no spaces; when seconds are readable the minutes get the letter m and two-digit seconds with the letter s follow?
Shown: 9h10
